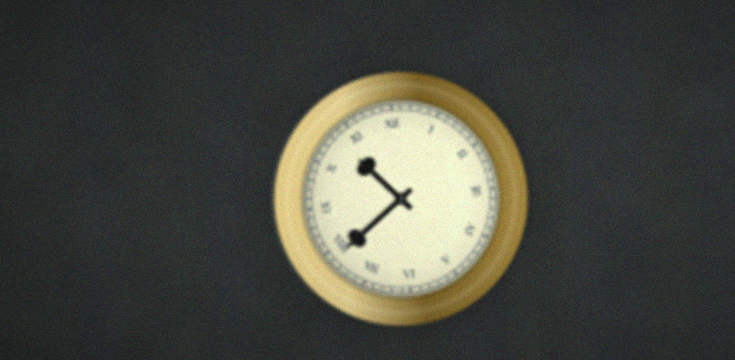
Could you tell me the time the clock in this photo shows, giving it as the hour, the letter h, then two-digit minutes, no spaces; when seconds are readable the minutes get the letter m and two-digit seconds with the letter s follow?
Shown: 10h39
